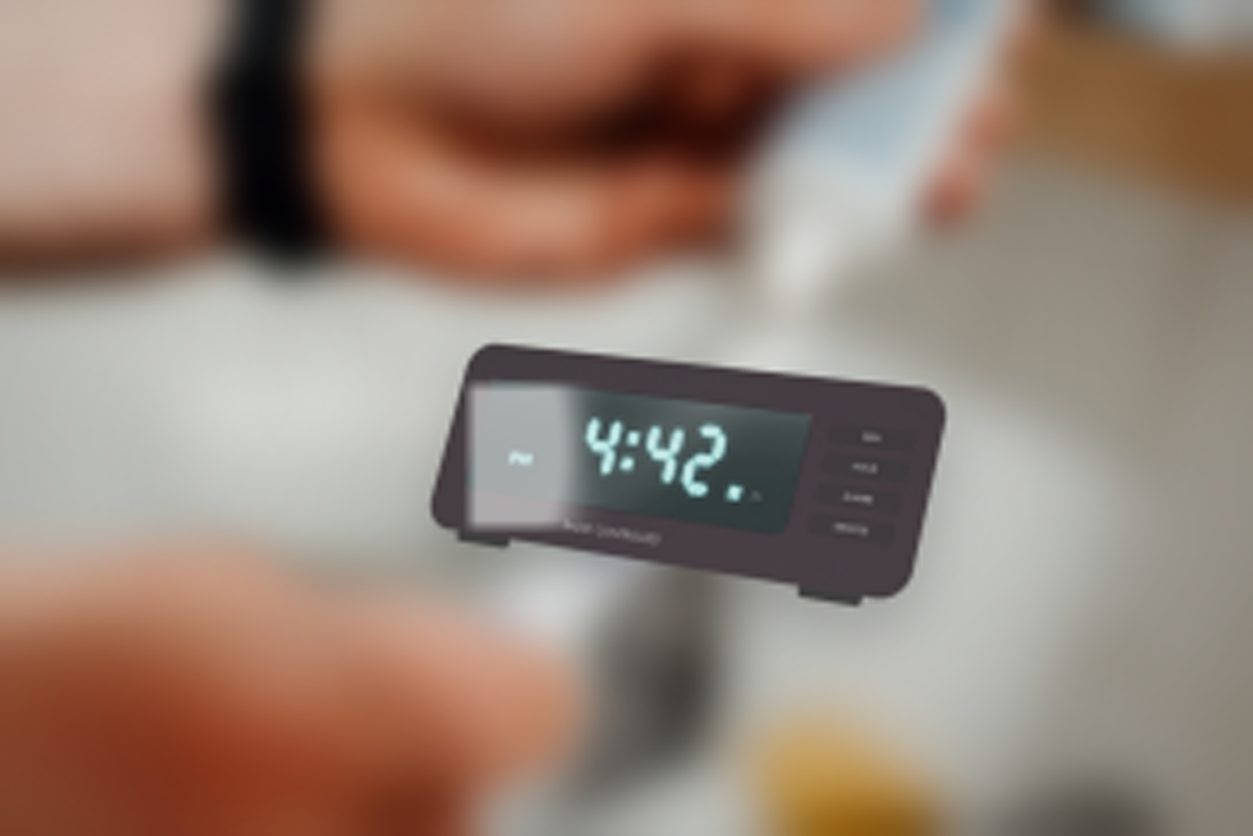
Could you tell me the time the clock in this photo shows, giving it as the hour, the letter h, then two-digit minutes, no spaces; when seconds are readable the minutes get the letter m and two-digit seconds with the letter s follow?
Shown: 4h42
